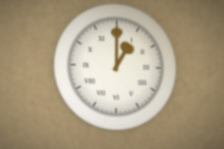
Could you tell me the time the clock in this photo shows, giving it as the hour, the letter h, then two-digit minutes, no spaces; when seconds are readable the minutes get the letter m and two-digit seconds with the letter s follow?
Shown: 1h00
